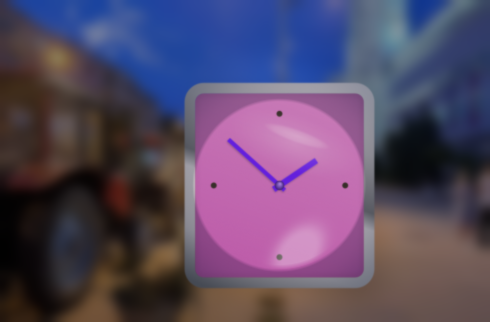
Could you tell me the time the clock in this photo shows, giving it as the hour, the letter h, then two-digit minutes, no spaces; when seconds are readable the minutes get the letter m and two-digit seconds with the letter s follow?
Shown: 1h52
